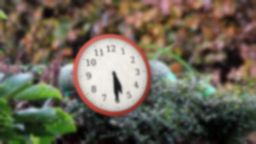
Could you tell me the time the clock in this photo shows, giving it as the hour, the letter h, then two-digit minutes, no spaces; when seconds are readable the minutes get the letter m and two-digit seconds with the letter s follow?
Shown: 5h30
